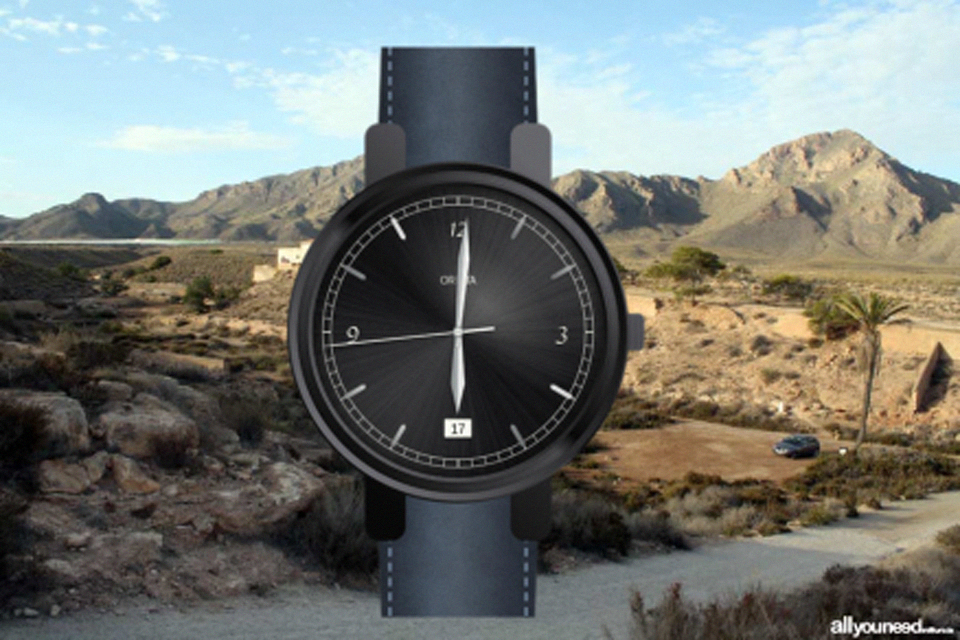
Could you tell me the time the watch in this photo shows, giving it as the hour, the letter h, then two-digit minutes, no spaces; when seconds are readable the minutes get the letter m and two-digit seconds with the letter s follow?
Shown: 6h00m44s
